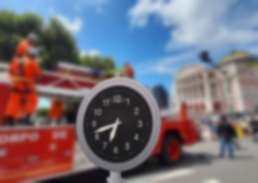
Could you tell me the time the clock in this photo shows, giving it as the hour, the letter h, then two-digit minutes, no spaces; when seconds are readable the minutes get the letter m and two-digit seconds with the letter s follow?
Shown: 6h42
